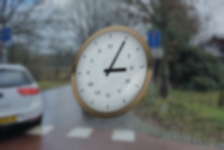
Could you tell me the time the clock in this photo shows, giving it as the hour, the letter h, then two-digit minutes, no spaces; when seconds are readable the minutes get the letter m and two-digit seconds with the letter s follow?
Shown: 3h05
